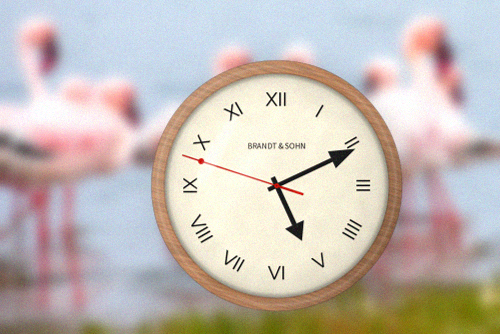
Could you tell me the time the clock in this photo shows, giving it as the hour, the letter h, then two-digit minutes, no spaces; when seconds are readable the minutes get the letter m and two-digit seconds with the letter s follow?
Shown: 5h10m48s
